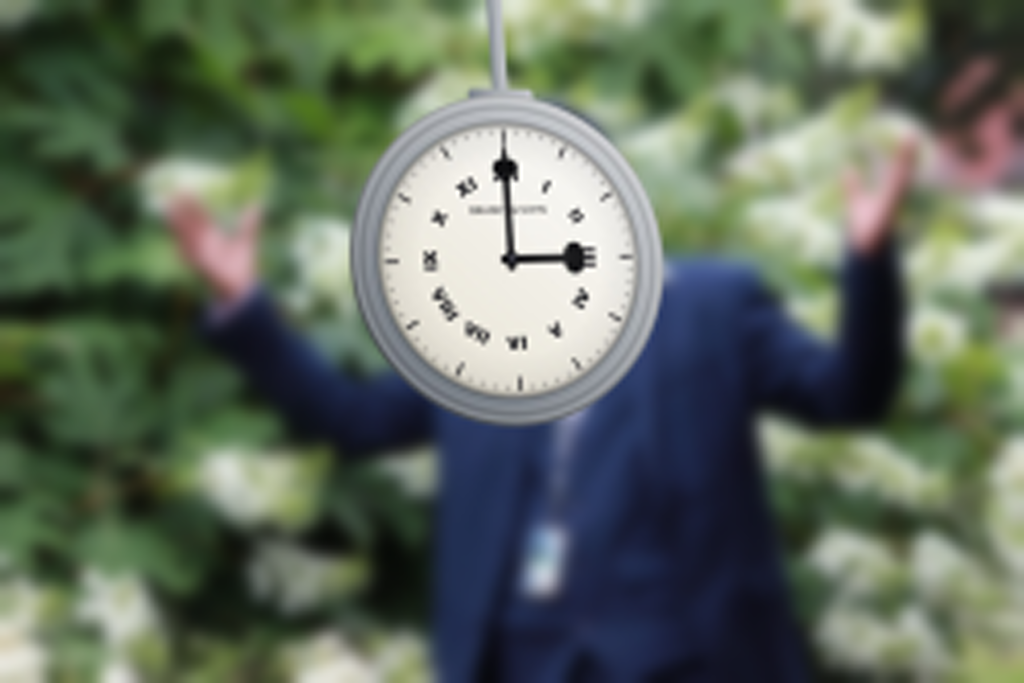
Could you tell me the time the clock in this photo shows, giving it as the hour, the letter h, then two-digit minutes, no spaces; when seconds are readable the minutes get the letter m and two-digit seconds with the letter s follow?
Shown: 3h00
